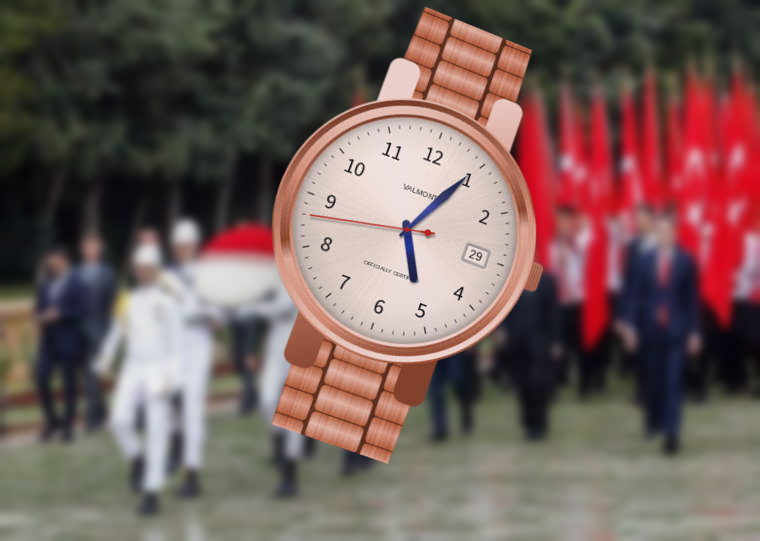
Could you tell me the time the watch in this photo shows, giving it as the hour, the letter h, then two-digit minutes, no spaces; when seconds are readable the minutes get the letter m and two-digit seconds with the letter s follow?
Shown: 5h04m43s
